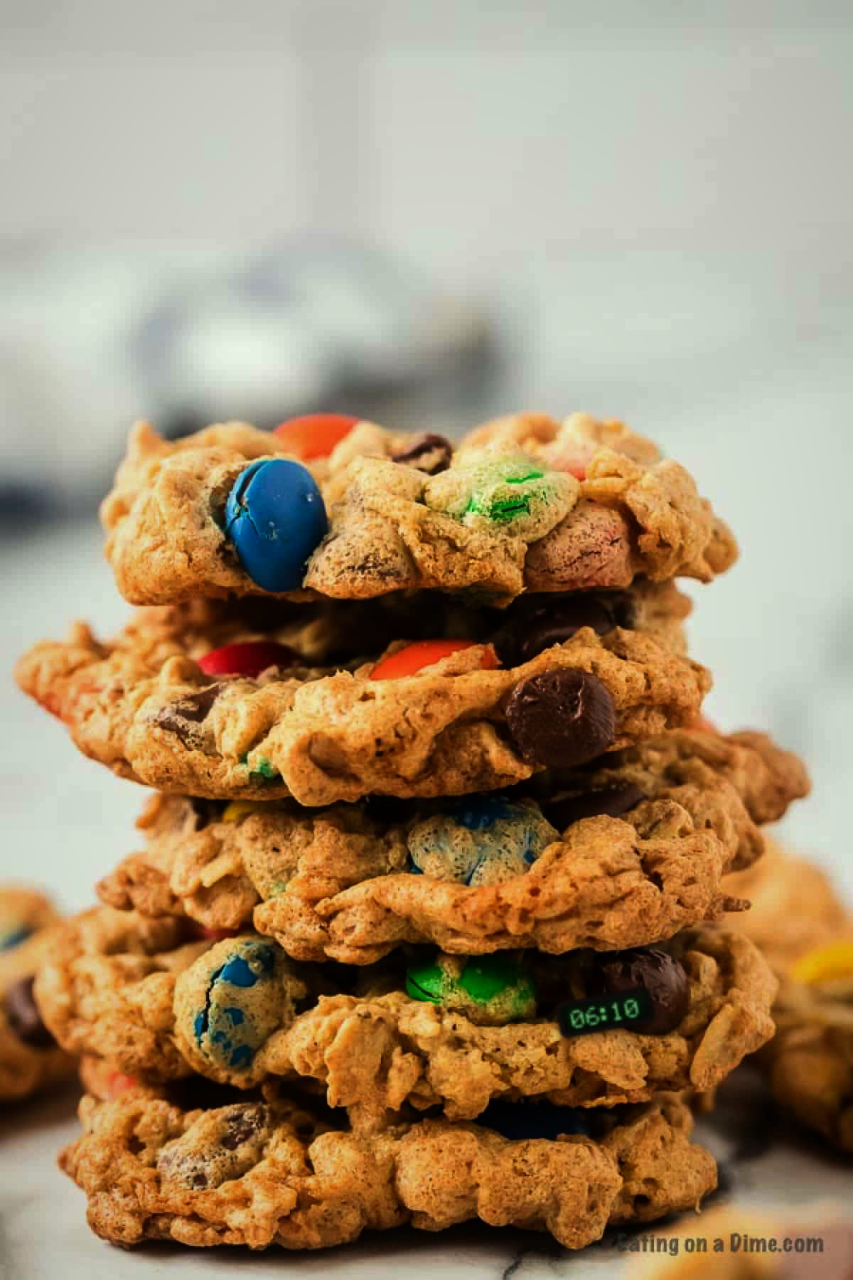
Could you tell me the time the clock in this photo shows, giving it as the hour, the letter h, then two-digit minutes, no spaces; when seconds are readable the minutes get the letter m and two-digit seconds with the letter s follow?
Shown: 6h10
